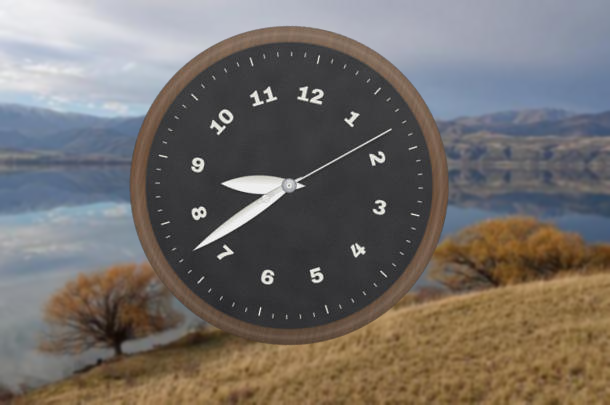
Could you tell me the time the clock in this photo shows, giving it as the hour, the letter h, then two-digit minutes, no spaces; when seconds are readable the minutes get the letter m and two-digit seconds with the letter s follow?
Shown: 8h37m08s
